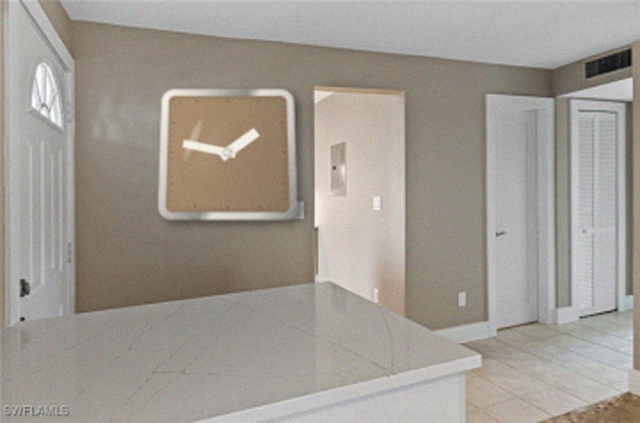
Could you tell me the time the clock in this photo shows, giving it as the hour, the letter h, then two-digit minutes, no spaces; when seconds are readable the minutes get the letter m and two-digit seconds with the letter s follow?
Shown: 1h47
